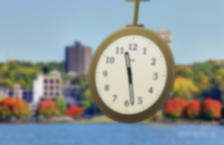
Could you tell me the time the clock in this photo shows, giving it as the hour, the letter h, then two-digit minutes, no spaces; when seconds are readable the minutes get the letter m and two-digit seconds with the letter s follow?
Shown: 11h28
